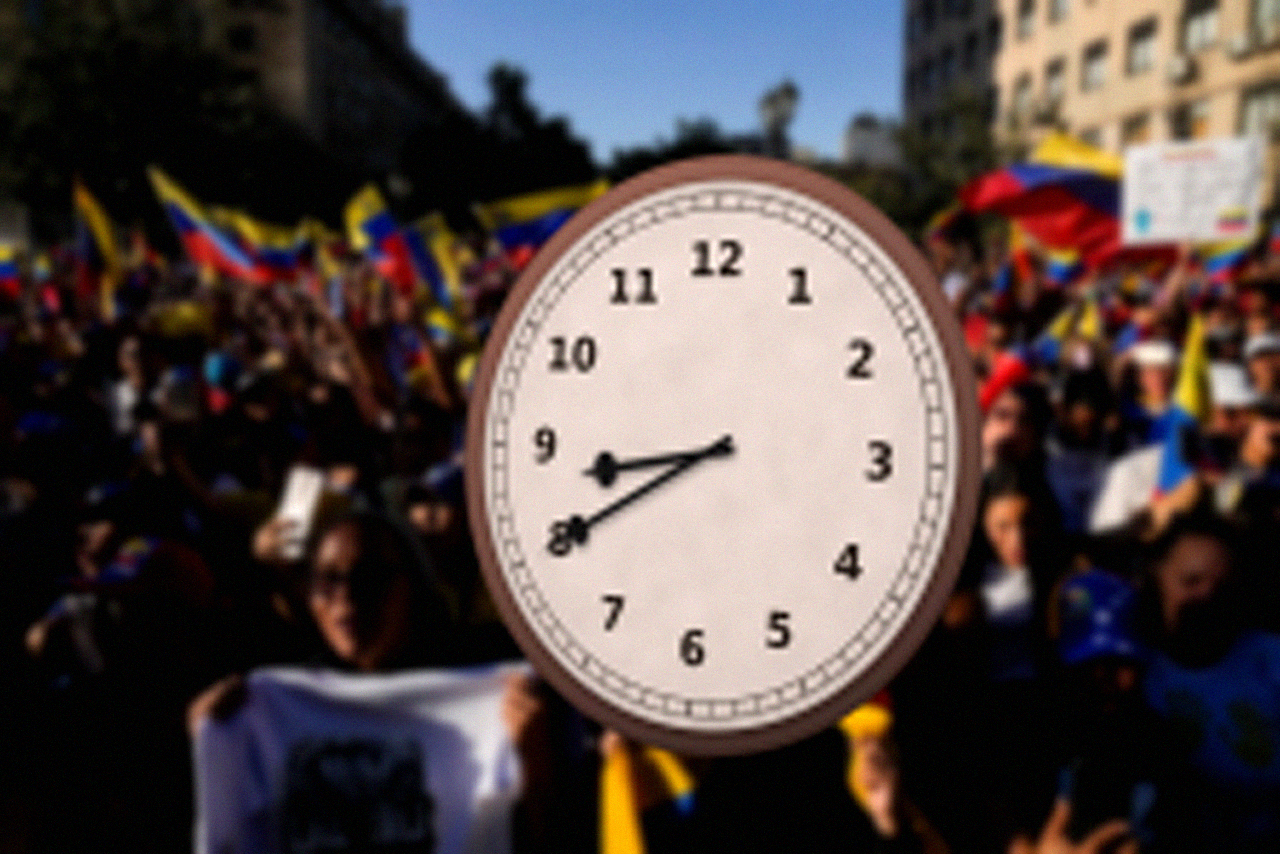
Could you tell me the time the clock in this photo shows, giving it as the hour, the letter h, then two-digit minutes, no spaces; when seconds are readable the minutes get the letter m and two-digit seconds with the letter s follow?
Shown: 8h40
